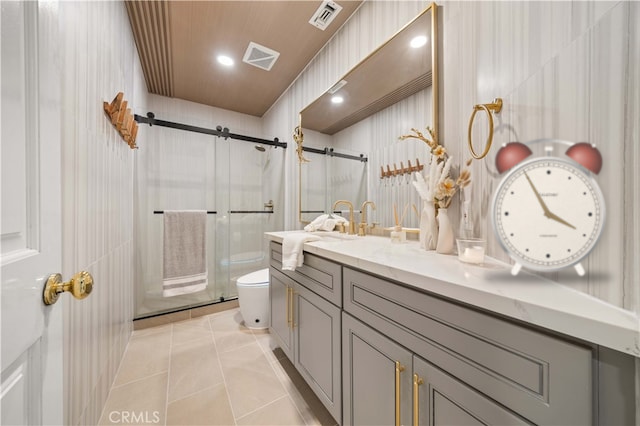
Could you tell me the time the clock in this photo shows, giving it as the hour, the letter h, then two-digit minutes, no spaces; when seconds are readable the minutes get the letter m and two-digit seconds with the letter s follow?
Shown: 3h55
